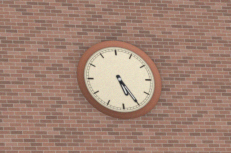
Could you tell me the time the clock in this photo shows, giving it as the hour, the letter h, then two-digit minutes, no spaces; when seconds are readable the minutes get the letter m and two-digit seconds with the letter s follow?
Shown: 5h25
